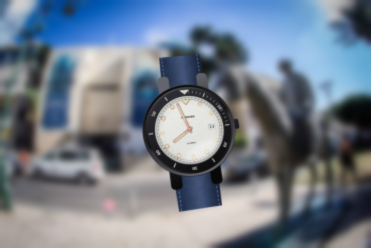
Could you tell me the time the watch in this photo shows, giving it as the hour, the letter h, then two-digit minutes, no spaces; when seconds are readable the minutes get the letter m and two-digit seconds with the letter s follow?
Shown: 7h57
